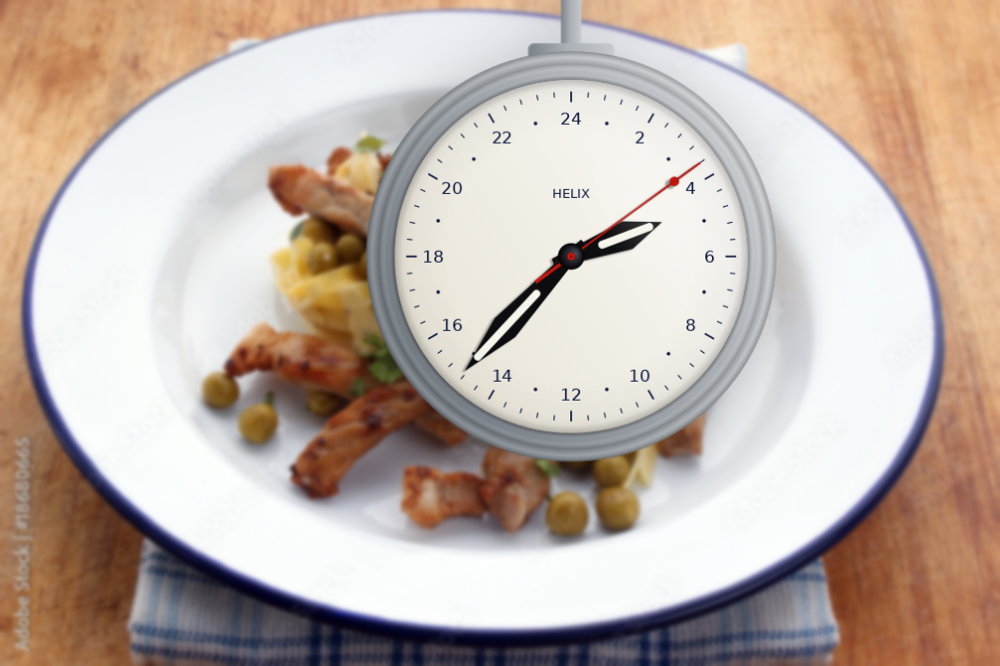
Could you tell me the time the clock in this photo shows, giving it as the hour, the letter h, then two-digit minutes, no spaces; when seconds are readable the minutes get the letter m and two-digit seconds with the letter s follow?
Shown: 4h37m09s
